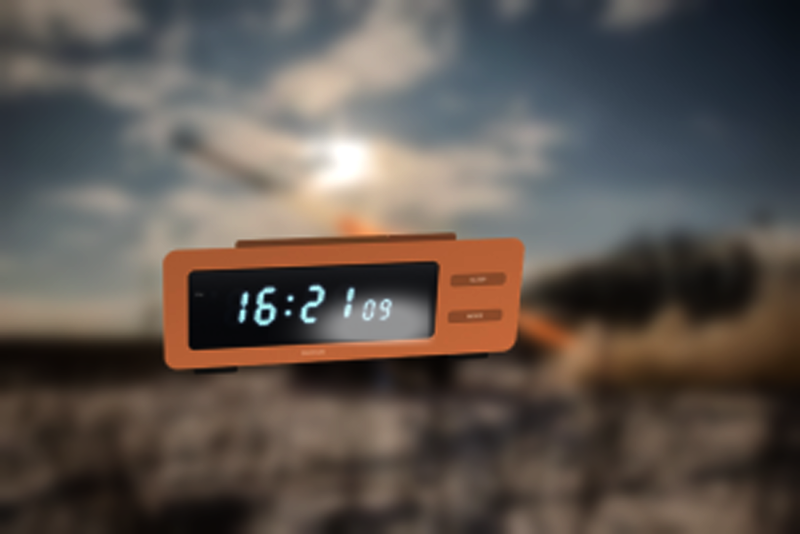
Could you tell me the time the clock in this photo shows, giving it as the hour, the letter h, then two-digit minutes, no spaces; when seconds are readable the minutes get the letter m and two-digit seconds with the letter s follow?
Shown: 16h21m09s
